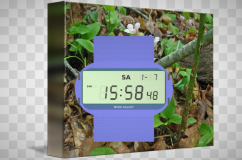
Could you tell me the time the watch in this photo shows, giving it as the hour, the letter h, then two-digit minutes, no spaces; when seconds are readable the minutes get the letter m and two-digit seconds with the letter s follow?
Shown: 15h58m48s
